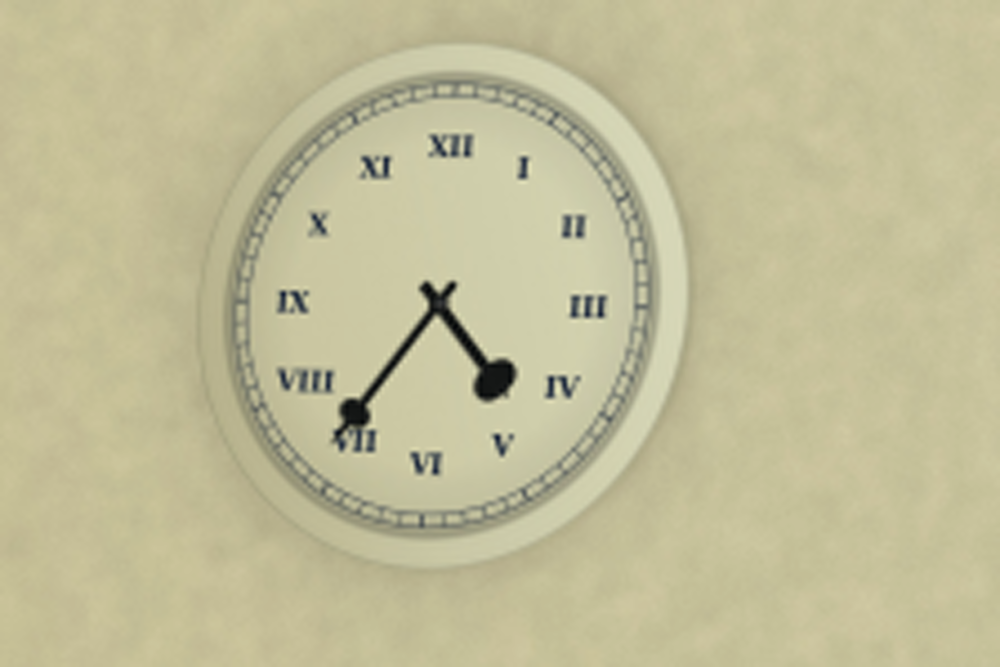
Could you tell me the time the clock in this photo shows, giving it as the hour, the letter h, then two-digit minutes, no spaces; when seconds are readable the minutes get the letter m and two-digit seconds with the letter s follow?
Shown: 4h36
